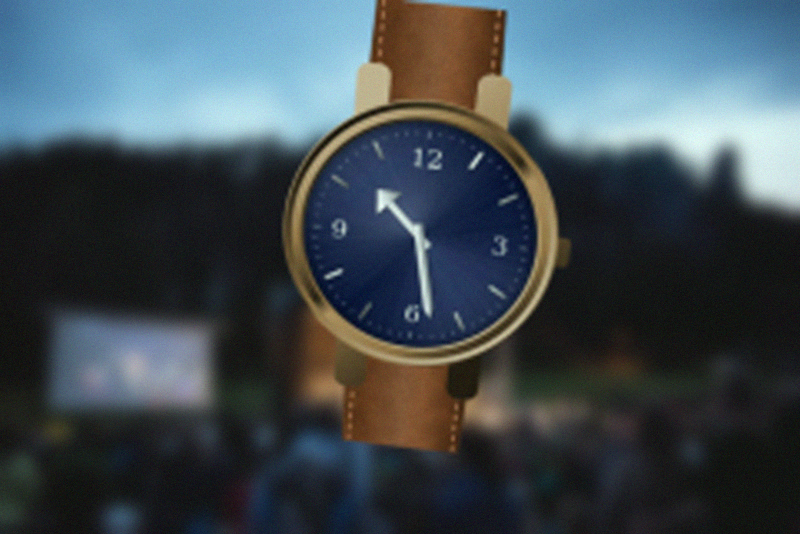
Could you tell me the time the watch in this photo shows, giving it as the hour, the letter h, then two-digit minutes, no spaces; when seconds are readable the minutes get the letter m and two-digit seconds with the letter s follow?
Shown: 10h28
